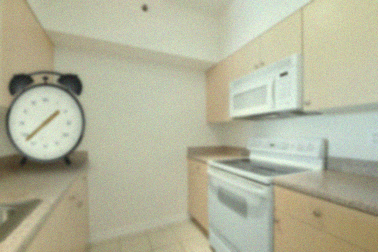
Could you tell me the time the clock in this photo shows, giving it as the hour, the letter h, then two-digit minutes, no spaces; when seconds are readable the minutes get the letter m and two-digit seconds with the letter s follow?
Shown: 1h38
